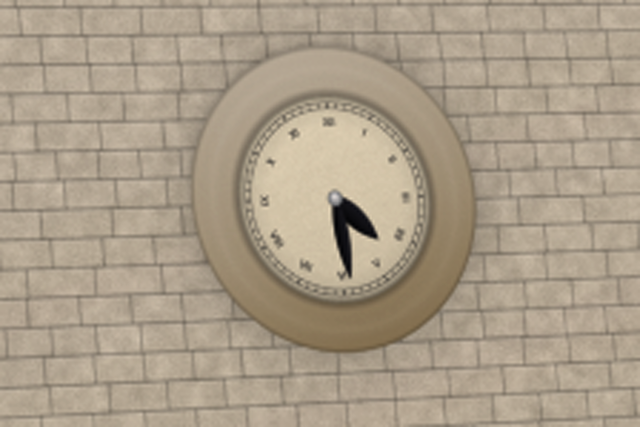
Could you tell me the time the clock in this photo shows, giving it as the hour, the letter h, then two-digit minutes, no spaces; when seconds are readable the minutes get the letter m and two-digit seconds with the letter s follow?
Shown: 4h29
